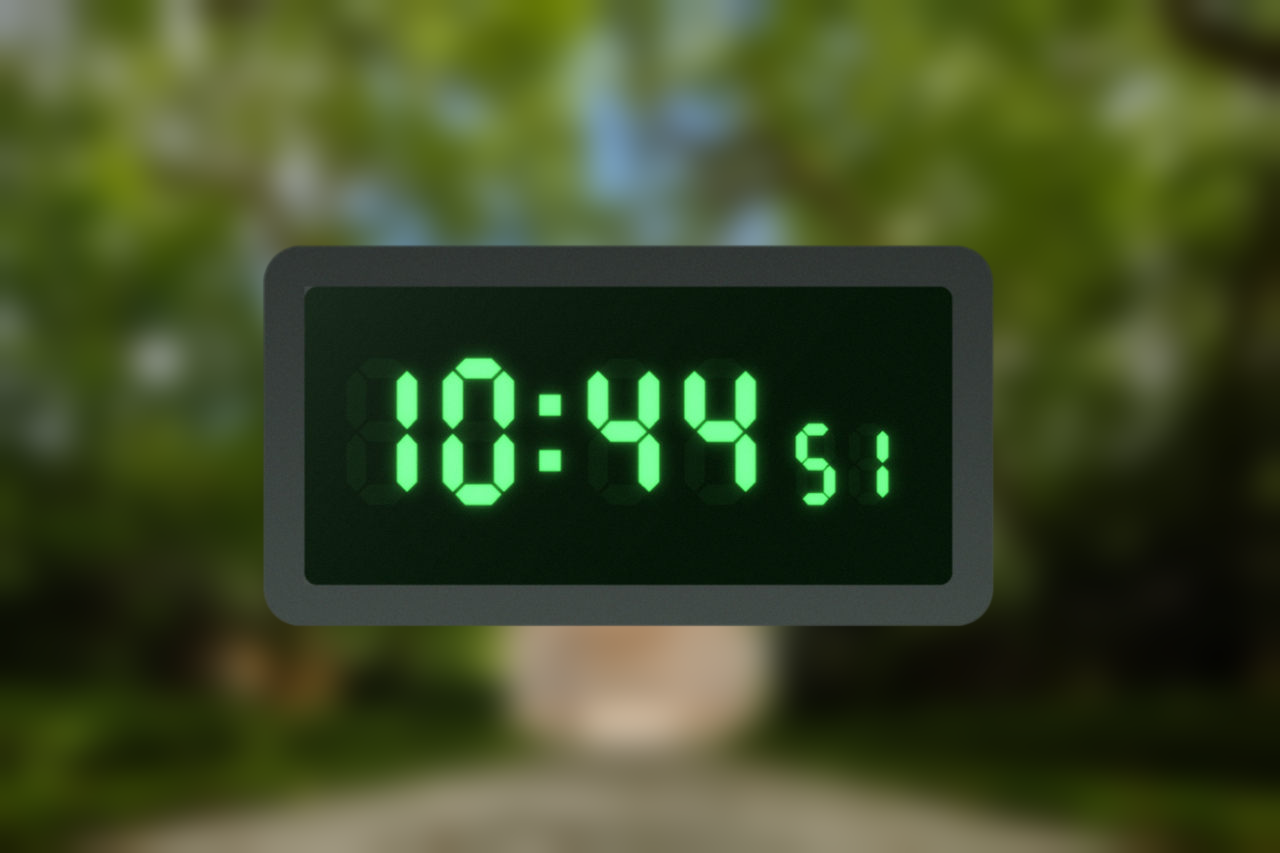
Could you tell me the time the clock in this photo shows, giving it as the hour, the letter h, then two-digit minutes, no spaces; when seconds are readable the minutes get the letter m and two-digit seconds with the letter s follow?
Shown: 10h44m51s
